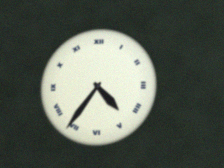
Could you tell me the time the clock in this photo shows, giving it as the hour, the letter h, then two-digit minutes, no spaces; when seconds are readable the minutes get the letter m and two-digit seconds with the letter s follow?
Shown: 4h36
